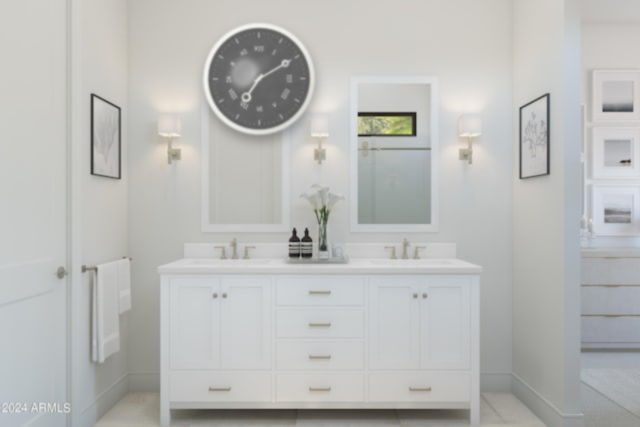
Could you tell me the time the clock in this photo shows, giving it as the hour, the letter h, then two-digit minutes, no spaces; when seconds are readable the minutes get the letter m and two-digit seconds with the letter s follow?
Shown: 7h10
